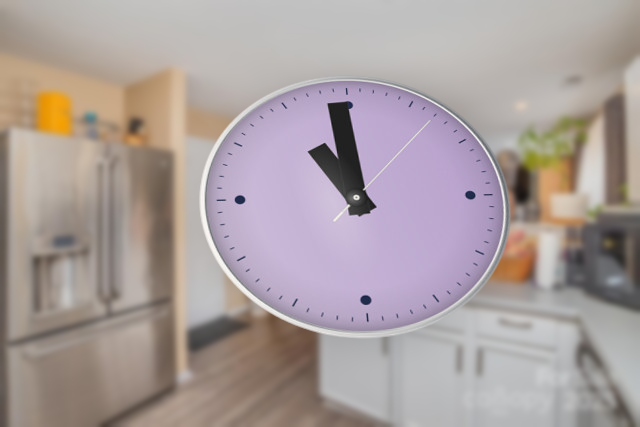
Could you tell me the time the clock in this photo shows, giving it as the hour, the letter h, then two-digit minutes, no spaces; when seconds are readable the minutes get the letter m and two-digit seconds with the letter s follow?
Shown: 10h59m07s
